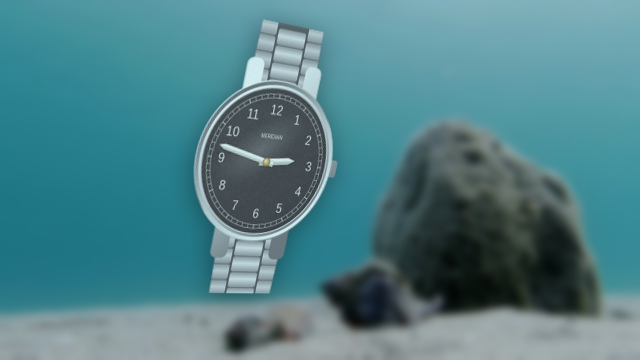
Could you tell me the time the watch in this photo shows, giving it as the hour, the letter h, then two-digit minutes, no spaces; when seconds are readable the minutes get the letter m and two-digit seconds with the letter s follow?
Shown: 2h47
